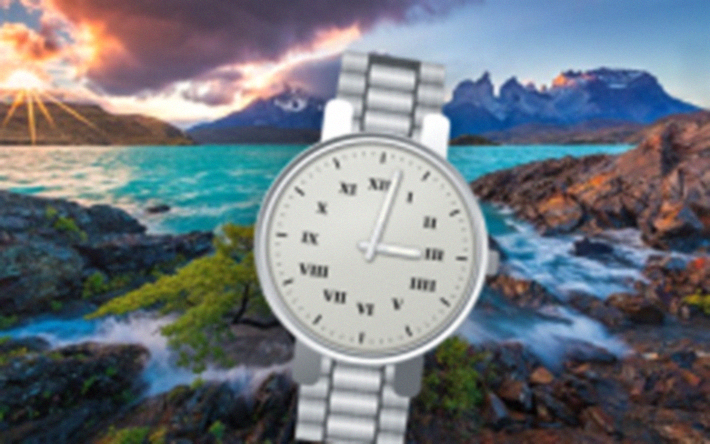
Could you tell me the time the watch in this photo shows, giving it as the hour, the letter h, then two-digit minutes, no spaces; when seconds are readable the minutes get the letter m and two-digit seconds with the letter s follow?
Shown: 3h02
